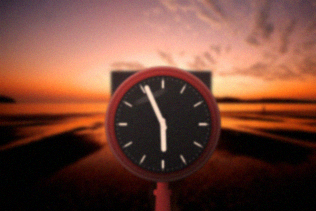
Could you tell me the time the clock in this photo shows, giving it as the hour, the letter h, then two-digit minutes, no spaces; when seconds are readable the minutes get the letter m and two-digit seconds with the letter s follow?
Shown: 5h56
